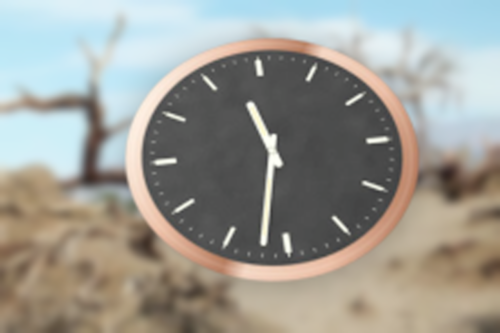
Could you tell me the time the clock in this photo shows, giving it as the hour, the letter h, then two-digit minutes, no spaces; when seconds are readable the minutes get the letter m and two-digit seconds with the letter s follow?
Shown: 11h32
